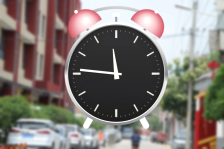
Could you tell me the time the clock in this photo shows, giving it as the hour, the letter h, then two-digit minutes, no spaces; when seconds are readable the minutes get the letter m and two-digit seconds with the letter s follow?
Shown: 11h46
